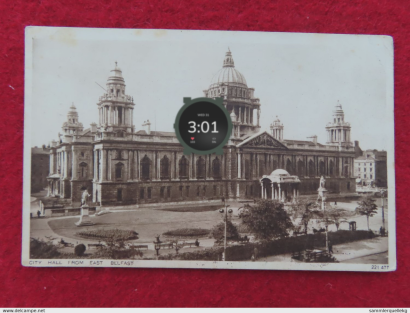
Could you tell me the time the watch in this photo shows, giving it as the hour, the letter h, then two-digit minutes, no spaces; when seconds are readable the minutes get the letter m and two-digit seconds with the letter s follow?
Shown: 3h01
